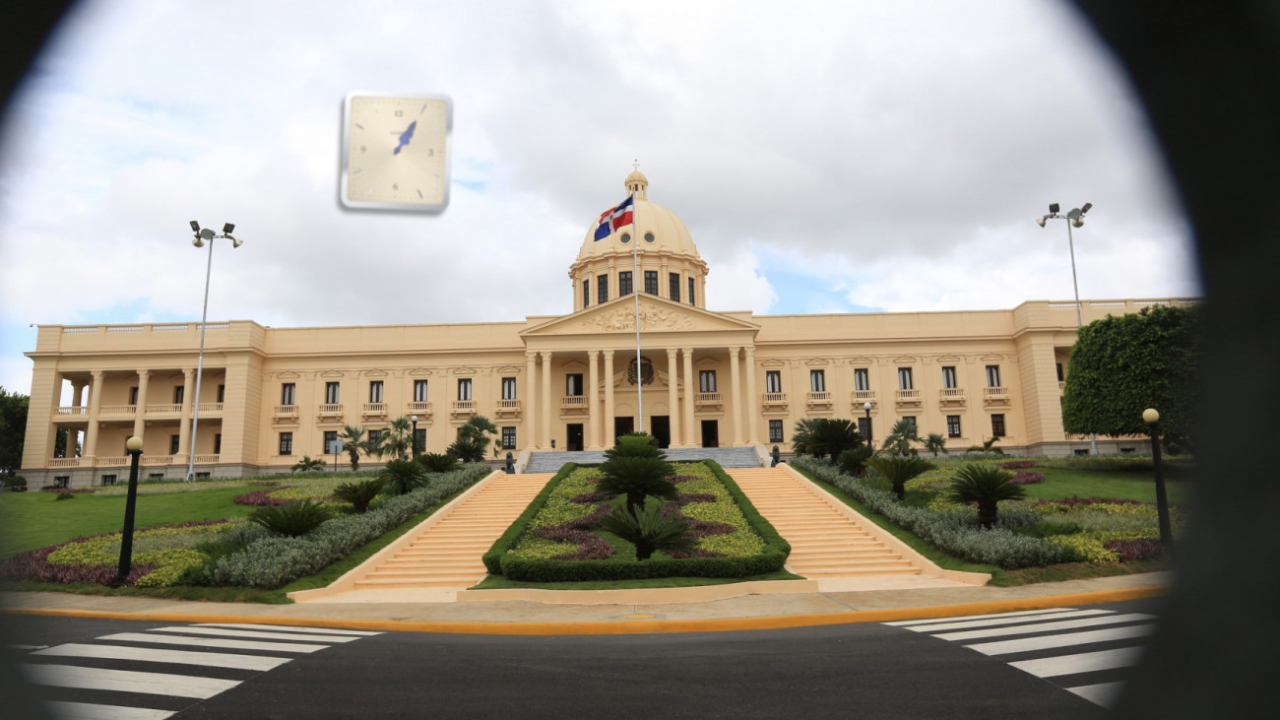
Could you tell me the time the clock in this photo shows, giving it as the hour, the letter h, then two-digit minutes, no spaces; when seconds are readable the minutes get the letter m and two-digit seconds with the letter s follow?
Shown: 1h05
